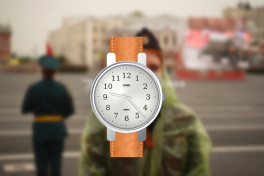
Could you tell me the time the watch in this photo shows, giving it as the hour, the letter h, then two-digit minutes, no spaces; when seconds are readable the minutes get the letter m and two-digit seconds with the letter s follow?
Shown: 9h23
